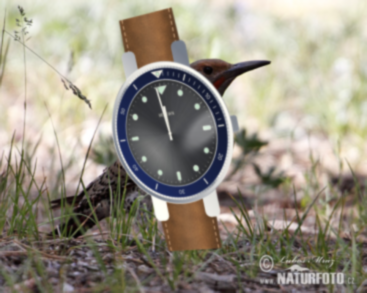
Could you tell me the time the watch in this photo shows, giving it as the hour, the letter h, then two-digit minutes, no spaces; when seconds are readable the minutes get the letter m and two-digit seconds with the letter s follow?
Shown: 11h59
